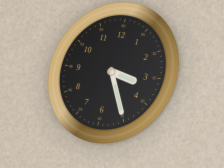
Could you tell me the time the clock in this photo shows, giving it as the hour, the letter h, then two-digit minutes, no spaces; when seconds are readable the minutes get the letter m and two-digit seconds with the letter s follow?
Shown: 3h25
